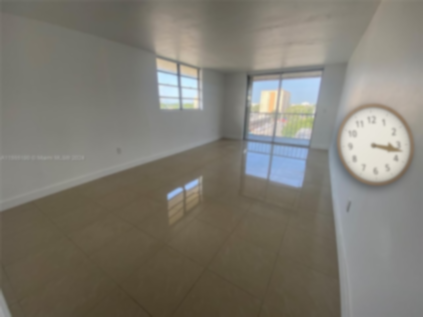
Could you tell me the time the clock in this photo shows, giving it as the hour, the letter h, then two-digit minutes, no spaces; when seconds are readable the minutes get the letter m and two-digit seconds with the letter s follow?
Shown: 3h17
